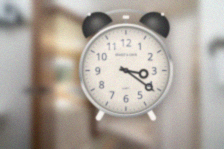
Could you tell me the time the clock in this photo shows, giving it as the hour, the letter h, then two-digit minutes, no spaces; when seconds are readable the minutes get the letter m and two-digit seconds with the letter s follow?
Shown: 3h21
